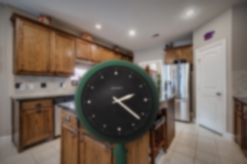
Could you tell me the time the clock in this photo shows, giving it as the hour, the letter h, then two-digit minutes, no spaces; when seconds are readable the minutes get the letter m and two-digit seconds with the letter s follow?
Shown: 2h22
